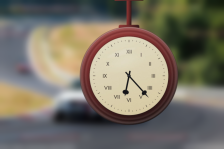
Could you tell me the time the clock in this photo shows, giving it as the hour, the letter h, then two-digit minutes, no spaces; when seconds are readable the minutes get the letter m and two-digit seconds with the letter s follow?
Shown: 6h23
